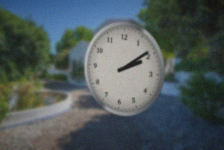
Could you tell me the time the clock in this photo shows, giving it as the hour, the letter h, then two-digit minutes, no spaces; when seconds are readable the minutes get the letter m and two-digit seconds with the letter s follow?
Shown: 2h09
